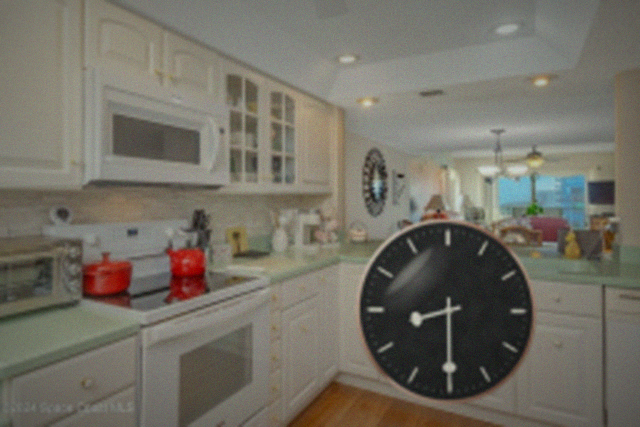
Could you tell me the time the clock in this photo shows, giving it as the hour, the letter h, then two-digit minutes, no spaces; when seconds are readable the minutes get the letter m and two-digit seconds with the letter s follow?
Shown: 8h30
